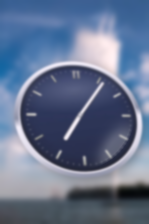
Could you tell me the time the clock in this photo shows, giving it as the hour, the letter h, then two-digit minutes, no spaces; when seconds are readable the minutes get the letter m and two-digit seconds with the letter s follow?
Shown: 7h06
